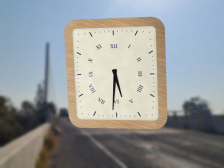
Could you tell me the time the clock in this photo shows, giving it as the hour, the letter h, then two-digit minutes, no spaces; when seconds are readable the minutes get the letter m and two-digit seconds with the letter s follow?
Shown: 5h31
